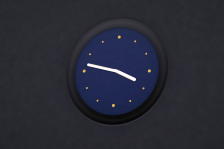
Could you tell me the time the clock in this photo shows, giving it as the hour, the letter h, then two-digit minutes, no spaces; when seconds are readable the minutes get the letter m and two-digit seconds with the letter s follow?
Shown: 3h47
